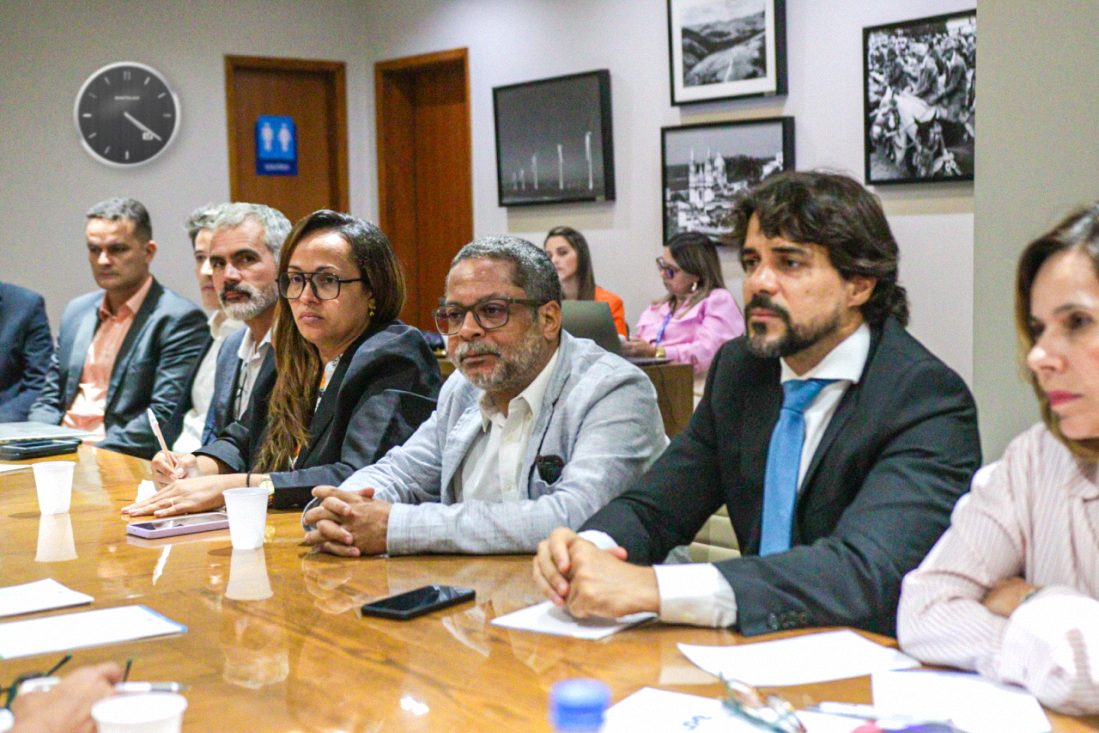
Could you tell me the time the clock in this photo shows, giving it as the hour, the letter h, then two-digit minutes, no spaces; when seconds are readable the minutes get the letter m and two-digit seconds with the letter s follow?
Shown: 4h21
